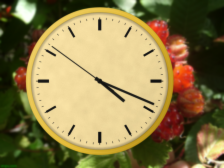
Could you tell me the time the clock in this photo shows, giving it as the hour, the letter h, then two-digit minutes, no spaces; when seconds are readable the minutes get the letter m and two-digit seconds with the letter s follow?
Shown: 4h18m51s
